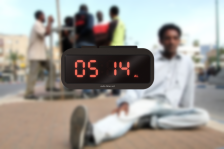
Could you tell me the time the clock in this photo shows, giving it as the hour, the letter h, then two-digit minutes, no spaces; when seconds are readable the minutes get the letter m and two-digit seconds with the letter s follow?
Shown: 5h14
